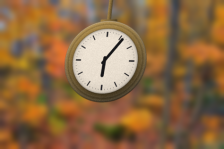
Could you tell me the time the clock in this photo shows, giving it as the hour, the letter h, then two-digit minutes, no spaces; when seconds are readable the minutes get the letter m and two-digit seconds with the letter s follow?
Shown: 6h06
